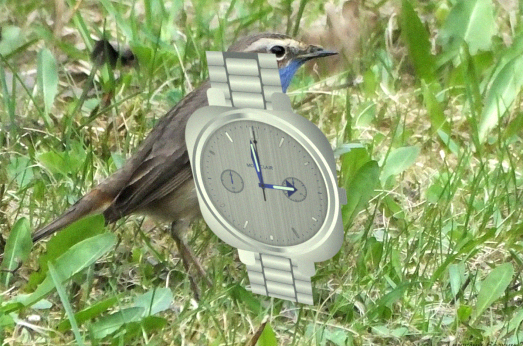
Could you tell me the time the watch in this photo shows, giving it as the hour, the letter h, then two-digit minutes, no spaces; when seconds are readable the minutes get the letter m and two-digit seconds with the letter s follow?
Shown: 2h59
